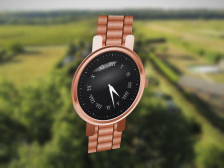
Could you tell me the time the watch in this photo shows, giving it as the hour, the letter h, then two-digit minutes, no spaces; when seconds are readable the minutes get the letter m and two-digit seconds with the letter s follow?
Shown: 4h27
